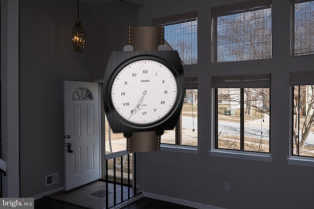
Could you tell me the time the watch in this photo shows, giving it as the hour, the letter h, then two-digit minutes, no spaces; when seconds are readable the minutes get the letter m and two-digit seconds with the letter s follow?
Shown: 6h35
